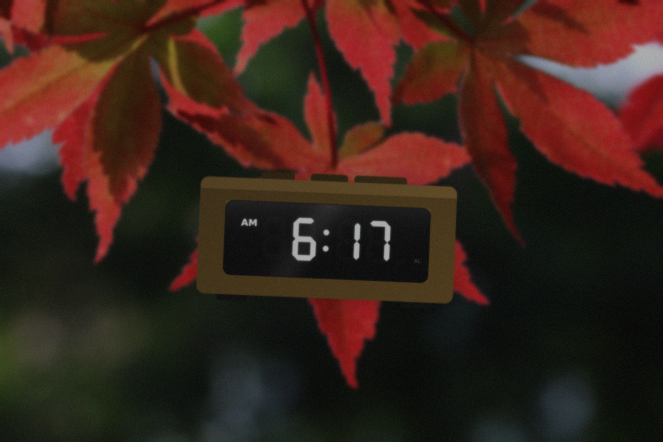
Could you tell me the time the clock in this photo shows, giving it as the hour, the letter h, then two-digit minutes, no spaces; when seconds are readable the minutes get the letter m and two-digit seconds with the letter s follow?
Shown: 6h17
